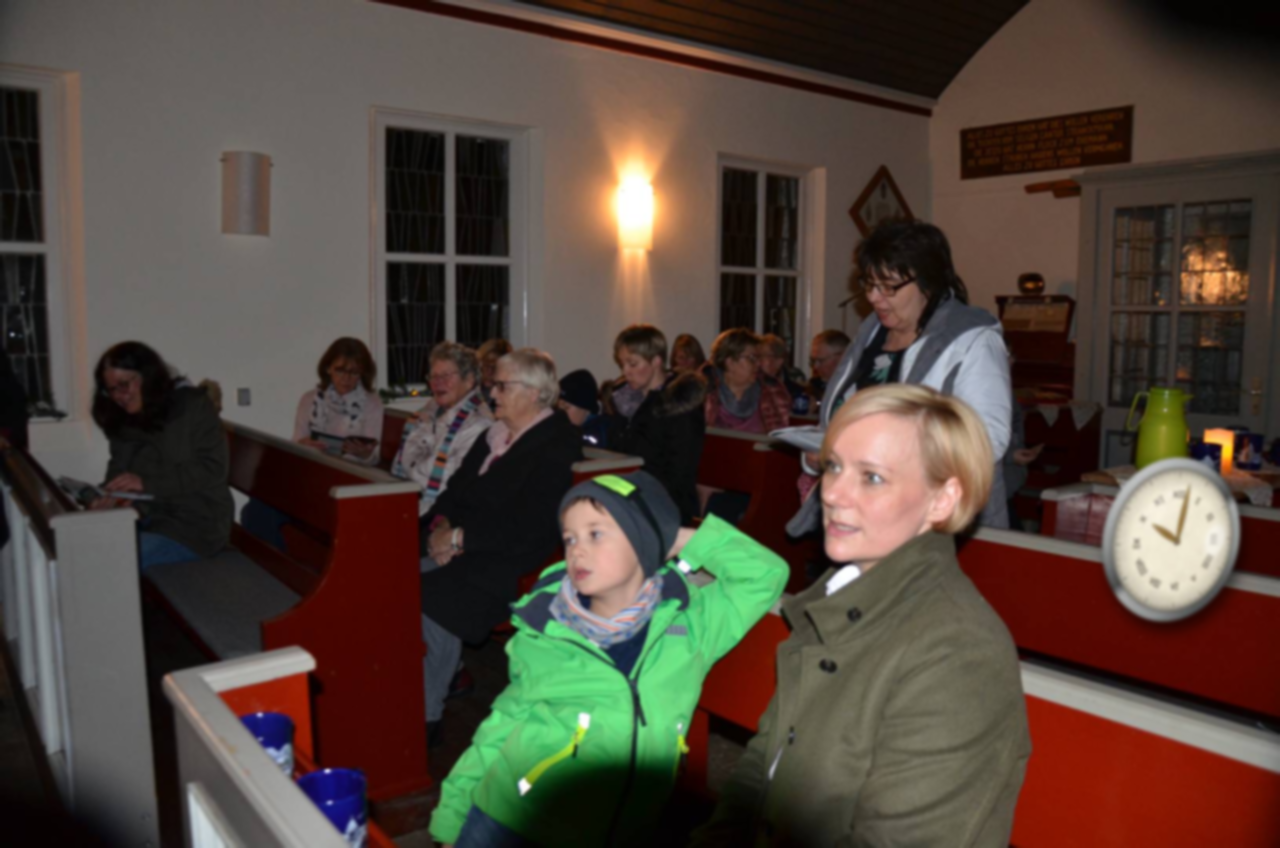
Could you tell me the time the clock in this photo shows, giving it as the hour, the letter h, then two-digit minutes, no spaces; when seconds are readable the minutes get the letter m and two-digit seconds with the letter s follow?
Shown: 10h02
